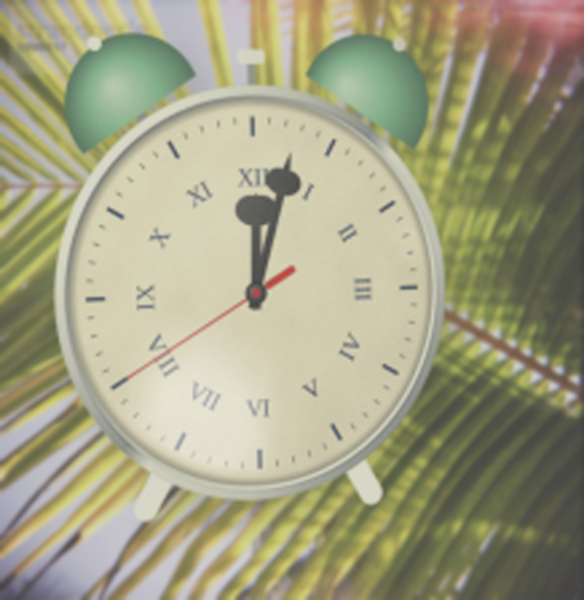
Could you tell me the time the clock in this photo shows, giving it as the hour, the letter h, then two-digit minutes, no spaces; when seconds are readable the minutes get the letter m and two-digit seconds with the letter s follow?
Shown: 12h02m40s
